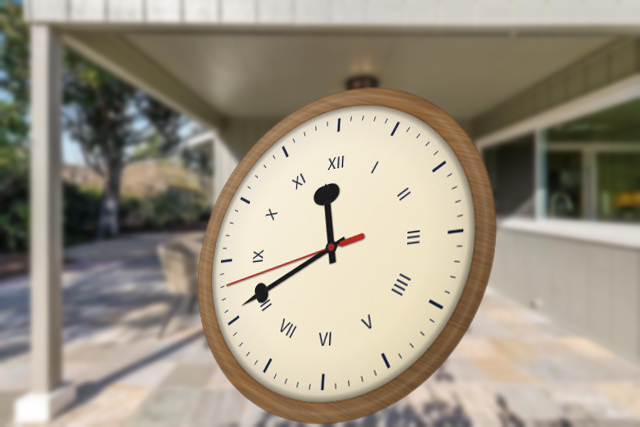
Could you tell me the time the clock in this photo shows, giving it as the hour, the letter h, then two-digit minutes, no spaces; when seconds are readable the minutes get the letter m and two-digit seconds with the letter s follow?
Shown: 11h40m43s
